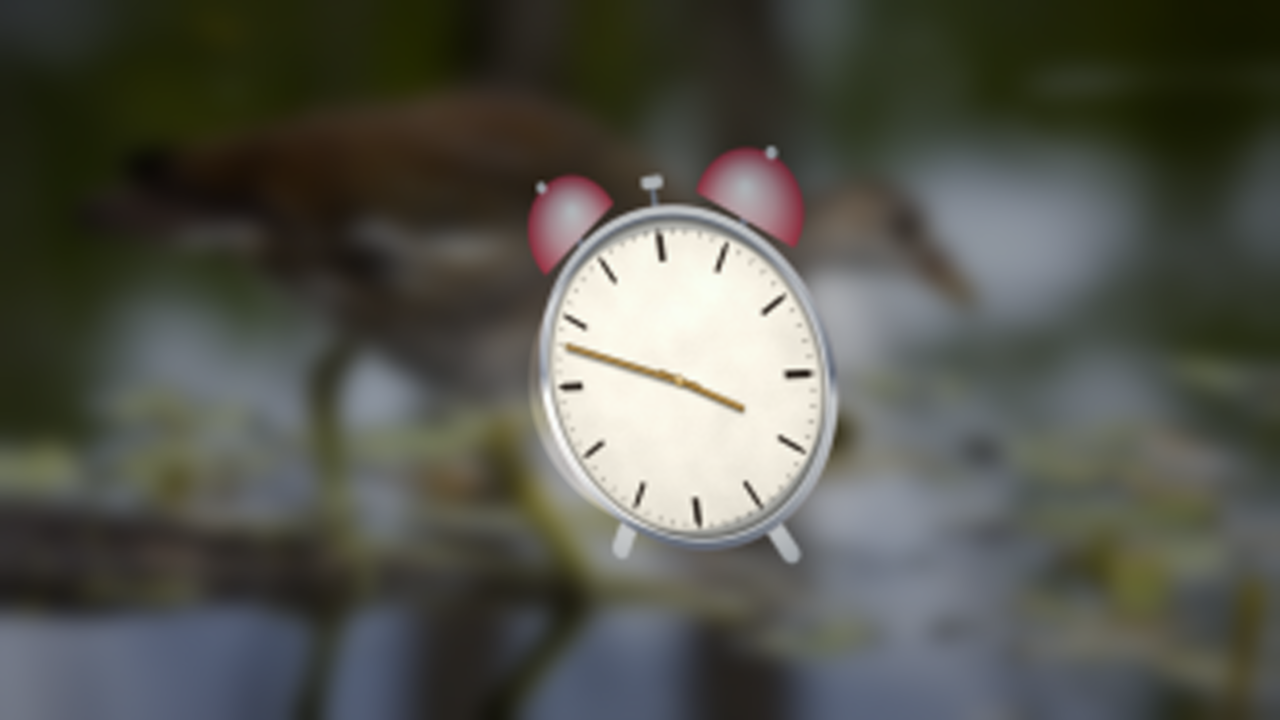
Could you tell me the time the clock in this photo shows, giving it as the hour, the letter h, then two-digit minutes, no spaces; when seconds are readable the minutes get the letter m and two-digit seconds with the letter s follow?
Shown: 3h48
